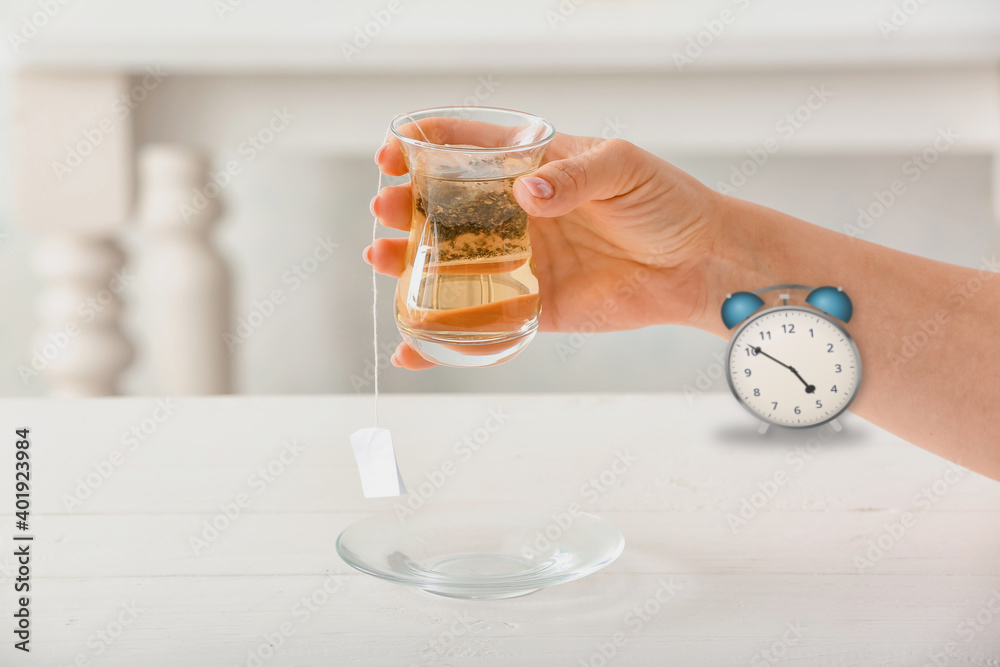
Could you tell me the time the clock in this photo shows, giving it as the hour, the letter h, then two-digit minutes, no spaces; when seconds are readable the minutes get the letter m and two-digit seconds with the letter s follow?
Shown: 4h51
